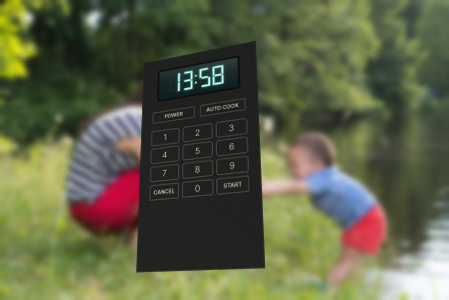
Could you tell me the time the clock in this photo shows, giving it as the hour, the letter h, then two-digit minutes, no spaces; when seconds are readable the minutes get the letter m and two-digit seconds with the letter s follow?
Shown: 13h58
